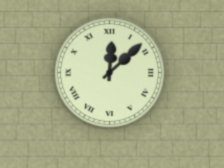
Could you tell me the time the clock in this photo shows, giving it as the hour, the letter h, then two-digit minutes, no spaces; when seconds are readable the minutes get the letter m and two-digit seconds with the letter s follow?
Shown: 12h08
